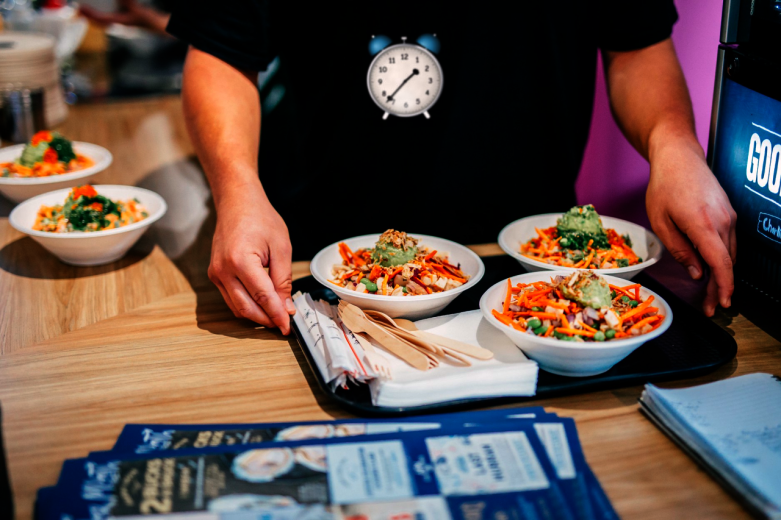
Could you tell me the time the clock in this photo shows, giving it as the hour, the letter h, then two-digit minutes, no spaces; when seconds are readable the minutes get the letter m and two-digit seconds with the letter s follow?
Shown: 1h37
